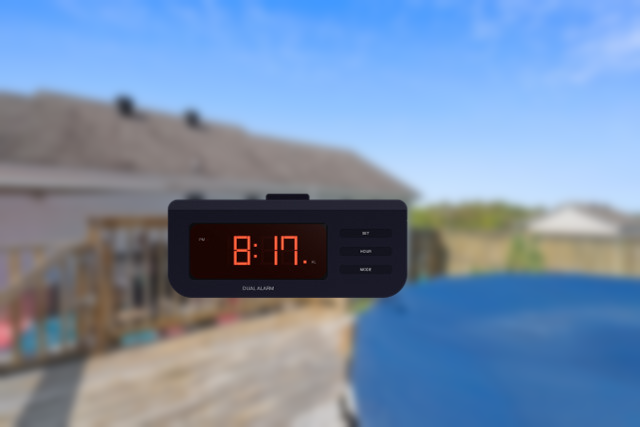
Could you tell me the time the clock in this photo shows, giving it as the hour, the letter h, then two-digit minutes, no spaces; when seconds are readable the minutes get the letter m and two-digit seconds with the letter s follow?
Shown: 8h17
